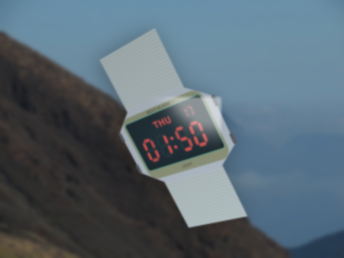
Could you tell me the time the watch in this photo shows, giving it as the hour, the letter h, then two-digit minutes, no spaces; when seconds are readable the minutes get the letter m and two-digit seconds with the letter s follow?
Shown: 1h50
